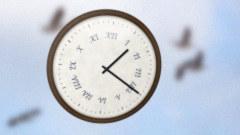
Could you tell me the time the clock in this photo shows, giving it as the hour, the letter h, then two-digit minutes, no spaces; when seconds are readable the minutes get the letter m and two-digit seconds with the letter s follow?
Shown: 1h20
